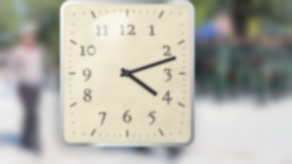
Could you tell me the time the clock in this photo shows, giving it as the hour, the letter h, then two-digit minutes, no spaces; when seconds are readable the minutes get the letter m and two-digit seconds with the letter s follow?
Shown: 4h12
